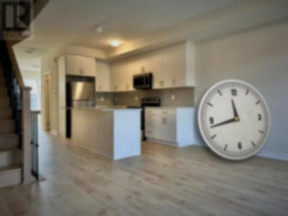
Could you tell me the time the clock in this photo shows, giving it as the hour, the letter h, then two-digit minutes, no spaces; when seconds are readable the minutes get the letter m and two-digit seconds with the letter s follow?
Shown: 11h43
